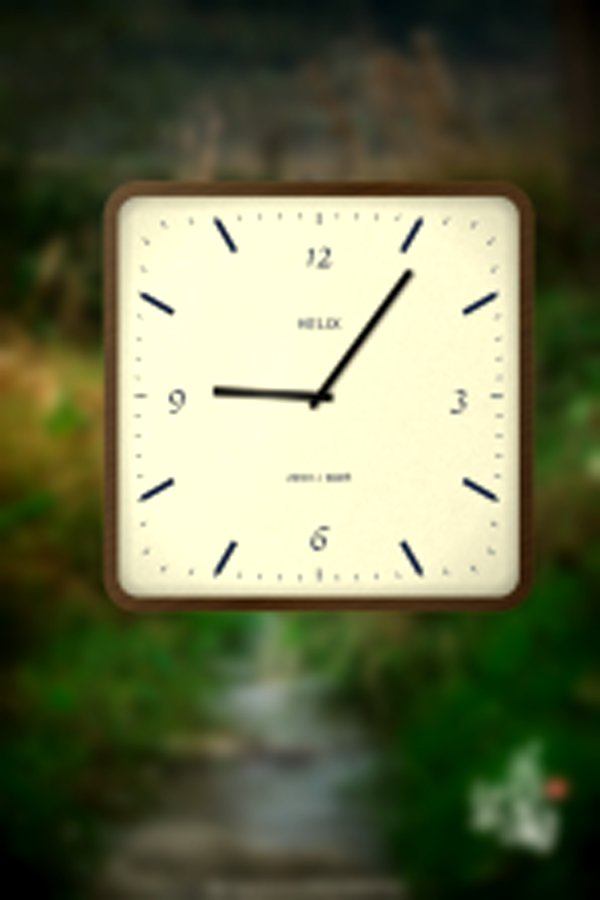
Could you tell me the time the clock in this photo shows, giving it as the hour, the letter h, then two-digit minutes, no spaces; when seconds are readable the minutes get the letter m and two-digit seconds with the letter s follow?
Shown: 9h06
